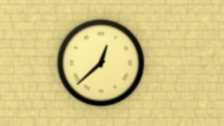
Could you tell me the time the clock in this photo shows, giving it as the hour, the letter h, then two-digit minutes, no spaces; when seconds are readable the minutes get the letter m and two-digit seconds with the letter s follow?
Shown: 12h38
